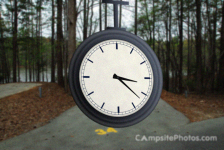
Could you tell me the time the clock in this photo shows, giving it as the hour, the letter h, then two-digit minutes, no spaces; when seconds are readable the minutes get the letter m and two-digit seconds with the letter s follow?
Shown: 3h22
